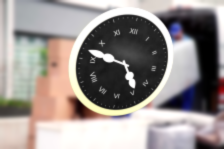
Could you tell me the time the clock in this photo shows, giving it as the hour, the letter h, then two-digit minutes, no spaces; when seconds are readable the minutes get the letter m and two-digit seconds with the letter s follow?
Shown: 4h47
